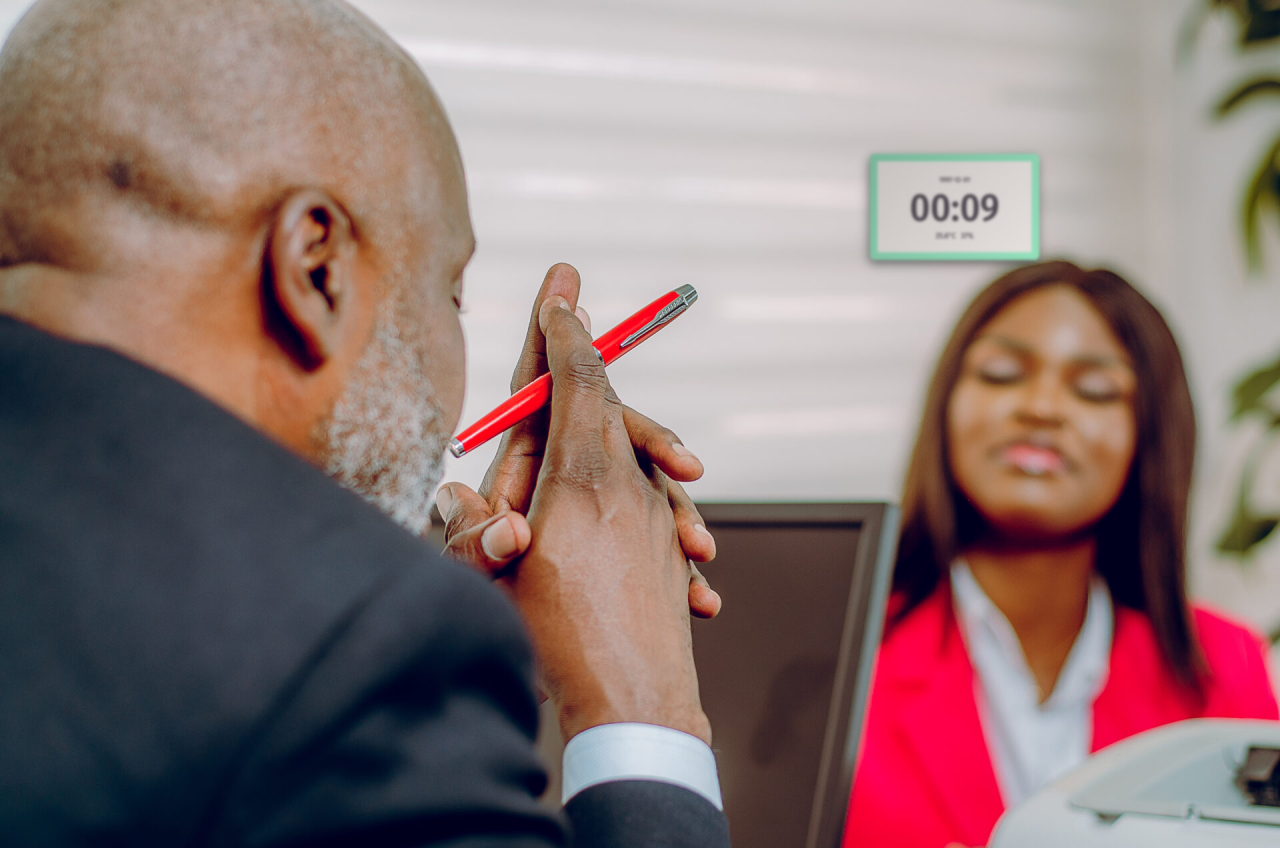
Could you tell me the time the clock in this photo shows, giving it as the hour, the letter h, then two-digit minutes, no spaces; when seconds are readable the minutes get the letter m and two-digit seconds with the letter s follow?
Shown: 0h09
